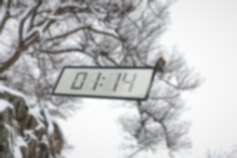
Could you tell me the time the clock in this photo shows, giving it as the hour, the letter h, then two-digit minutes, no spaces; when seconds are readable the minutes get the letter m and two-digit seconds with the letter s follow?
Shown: 1h14
